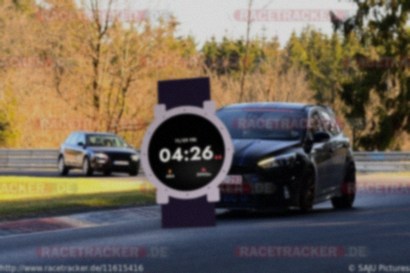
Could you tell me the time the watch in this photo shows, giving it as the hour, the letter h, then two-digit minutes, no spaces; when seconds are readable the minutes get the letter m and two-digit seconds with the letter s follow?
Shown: 4h26
